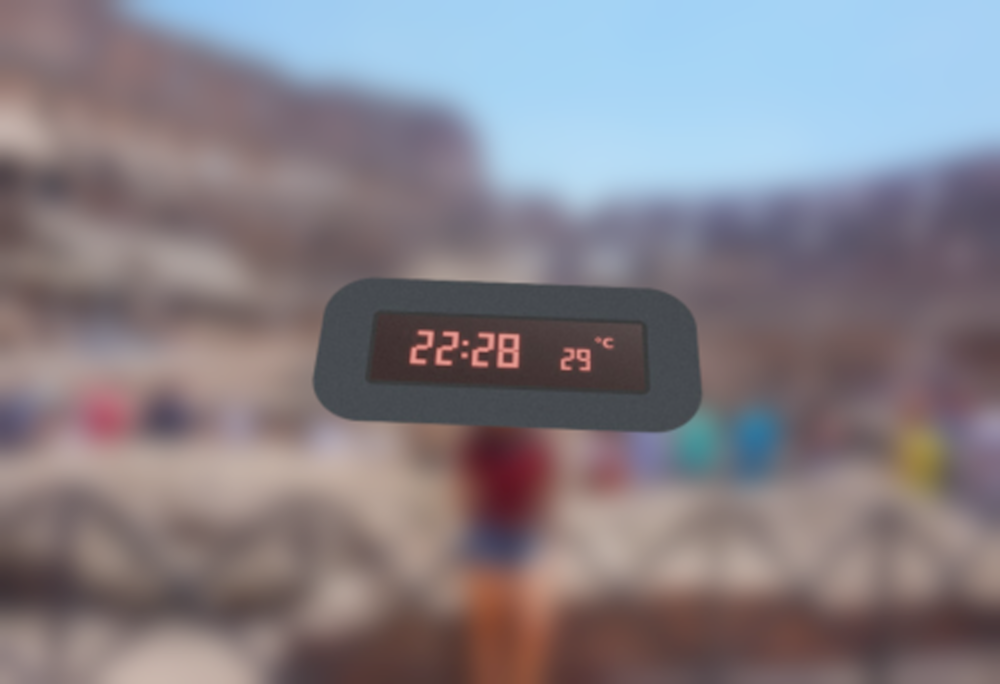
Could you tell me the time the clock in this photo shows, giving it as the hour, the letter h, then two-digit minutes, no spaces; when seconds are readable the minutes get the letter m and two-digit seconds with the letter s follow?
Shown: 22h28
